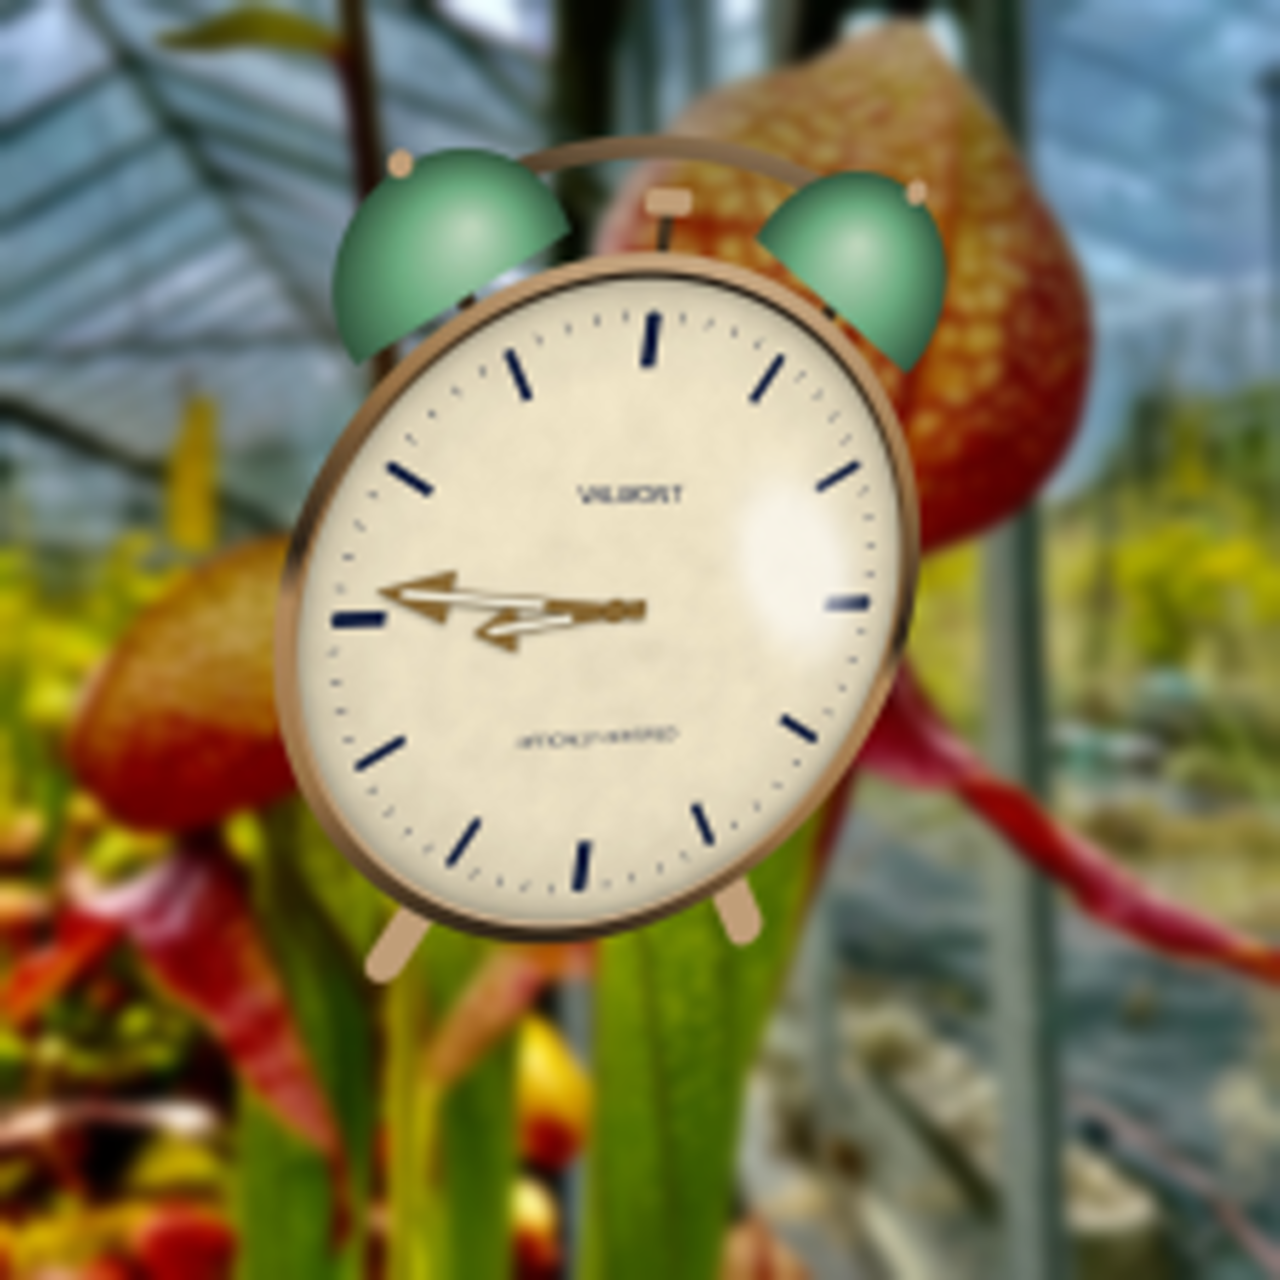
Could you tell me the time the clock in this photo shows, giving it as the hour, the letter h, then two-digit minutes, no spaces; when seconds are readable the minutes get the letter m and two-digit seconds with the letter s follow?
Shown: 8h46
